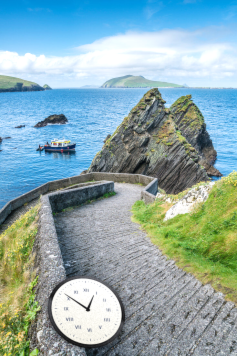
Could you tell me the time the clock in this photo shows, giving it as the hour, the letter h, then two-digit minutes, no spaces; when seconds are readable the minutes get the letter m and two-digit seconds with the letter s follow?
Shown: 12h51
